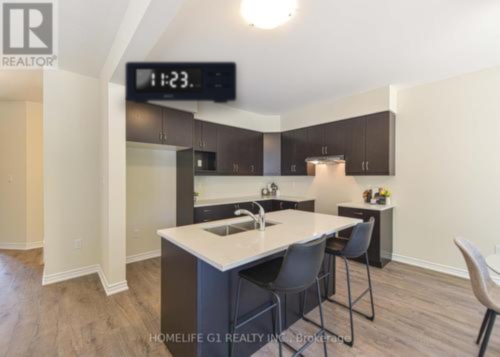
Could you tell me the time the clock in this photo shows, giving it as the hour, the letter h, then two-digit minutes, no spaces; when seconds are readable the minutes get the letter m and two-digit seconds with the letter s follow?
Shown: 11h23
